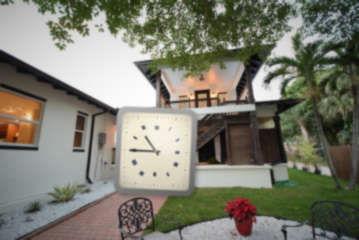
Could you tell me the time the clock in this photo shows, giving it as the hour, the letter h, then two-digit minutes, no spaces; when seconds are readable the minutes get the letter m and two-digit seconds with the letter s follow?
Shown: 10h45
